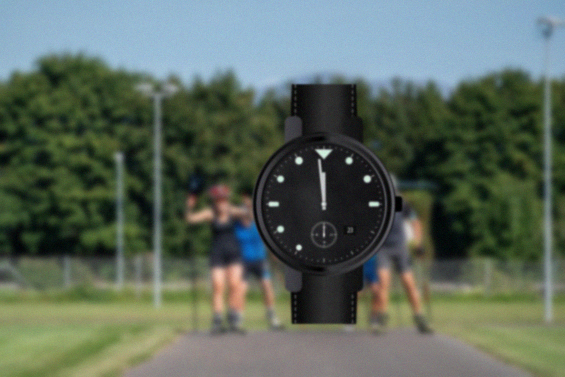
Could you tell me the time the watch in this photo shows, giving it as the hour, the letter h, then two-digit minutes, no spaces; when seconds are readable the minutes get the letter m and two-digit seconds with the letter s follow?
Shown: 11h59
